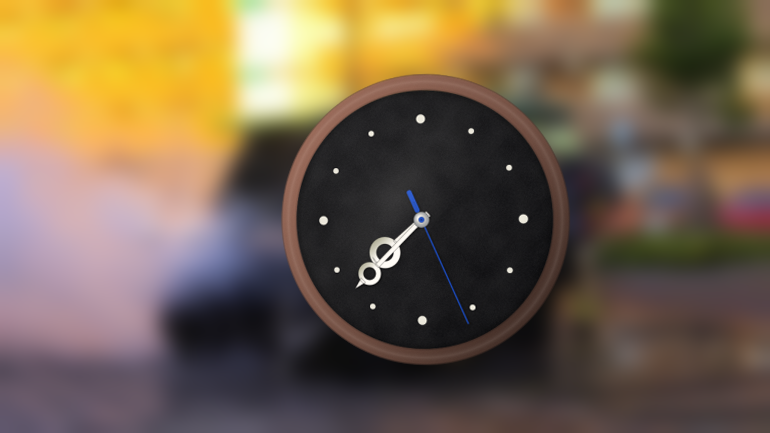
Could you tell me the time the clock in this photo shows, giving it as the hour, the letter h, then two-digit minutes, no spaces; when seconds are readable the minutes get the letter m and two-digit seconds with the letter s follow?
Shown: 7h37m26s
